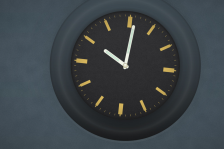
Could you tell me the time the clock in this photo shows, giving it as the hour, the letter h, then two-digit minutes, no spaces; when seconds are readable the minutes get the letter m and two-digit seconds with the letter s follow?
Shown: 10h01
